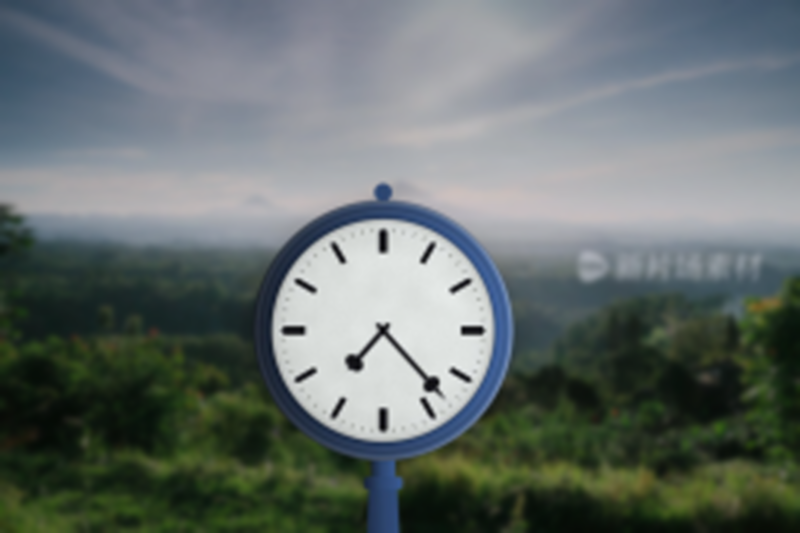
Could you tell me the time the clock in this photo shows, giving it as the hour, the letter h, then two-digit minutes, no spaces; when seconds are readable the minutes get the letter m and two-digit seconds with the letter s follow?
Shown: 7h23
